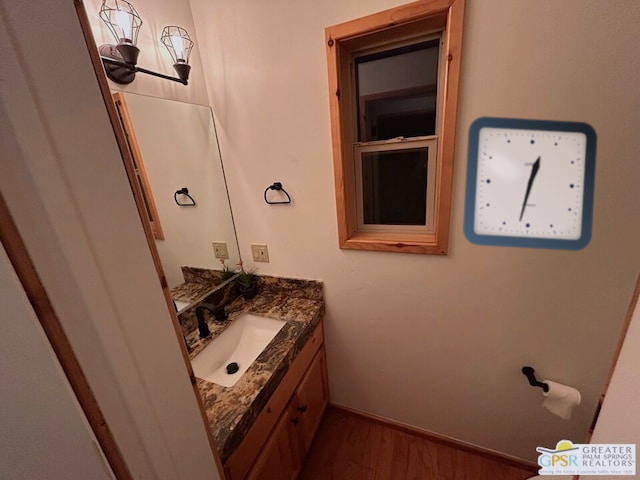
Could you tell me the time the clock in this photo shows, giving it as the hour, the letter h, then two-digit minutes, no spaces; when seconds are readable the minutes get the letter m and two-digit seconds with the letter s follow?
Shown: 12h32
